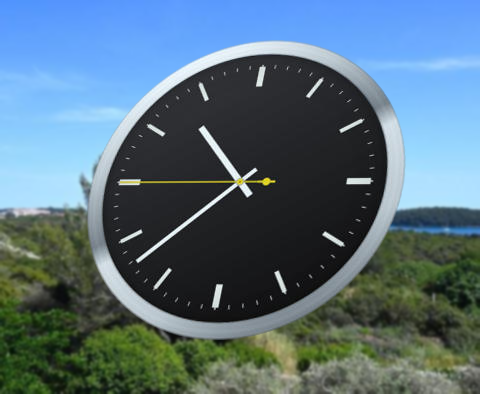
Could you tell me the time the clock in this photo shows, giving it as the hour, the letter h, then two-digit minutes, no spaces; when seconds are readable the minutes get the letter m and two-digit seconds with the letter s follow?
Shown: 10h37m45s
